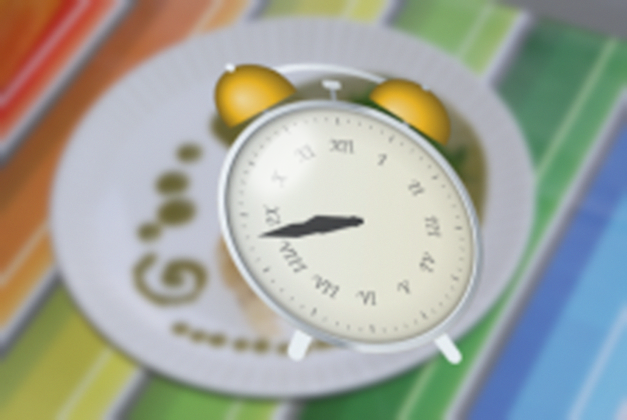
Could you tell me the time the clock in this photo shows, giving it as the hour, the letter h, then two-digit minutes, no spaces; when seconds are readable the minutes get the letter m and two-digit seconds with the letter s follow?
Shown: 8h43
